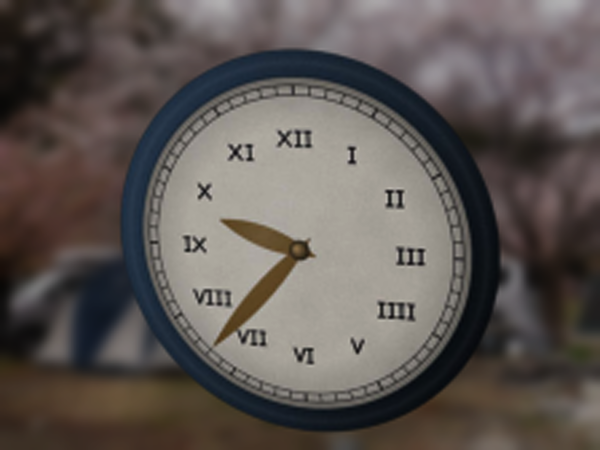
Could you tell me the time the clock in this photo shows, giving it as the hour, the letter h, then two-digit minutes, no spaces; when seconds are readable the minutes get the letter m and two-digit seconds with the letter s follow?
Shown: 9h37
